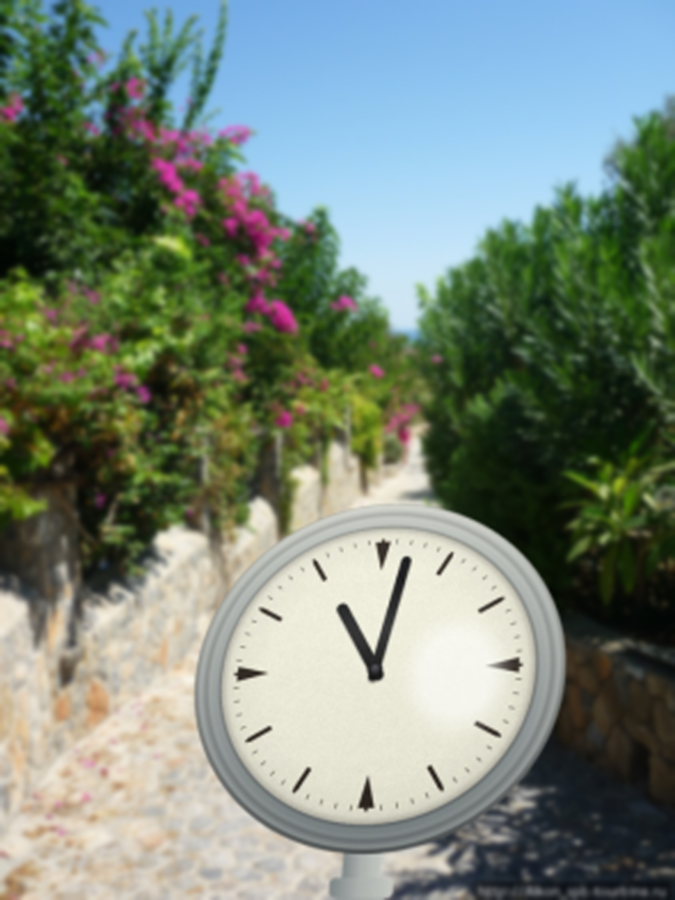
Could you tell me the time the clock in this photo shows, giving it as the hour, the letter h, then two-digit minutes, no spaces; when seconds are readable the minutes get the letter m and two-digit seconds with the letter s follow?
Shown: 11h02
